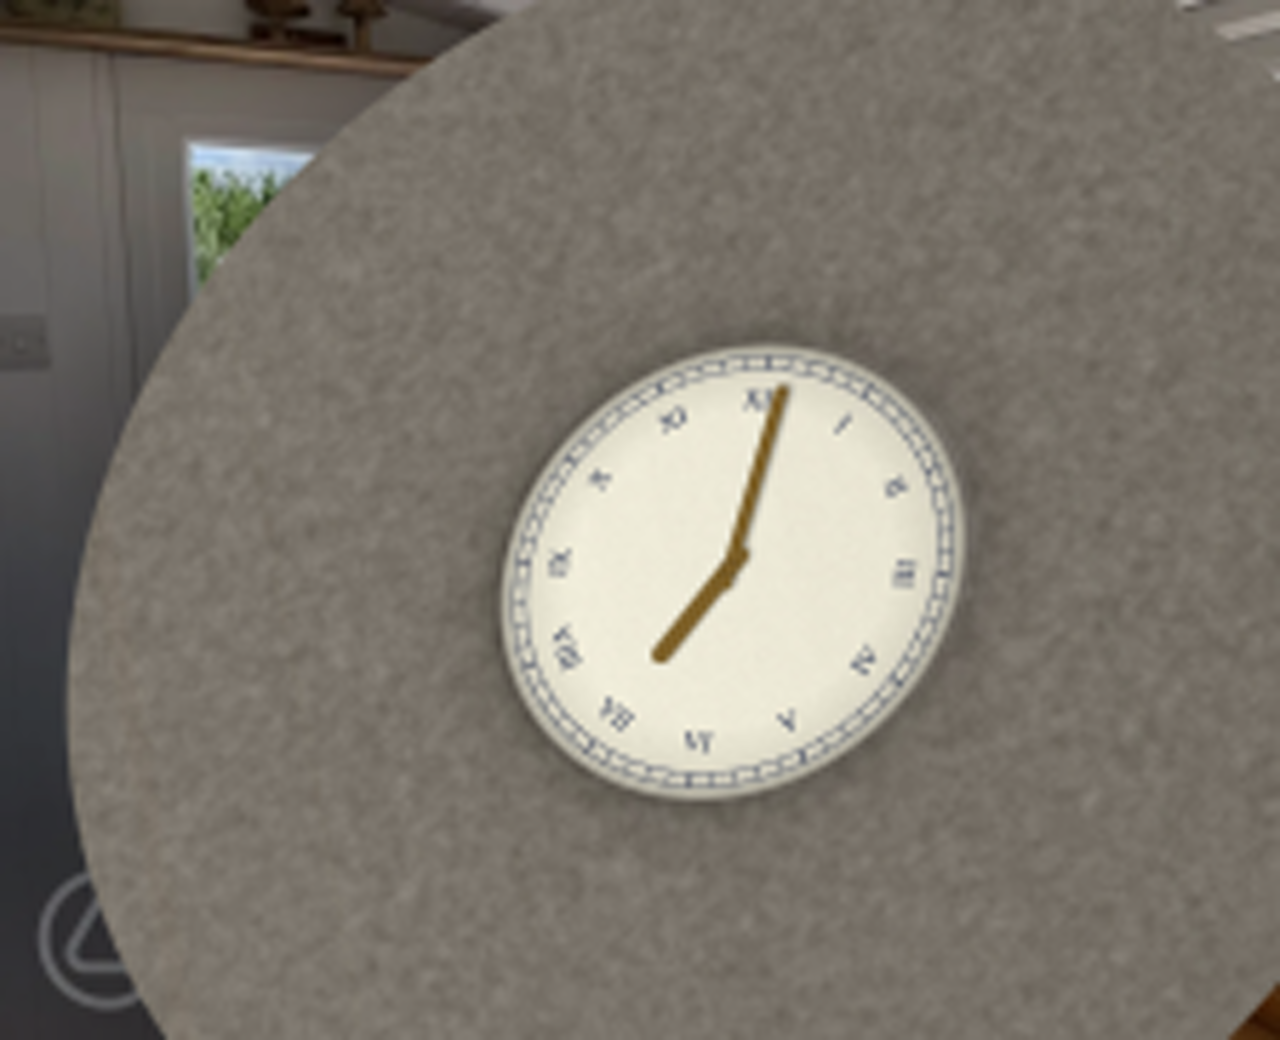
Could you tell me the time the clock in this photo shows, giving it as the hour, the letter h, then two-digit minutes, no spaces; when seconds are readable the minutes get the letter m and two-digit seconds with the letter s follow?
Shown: 7h01
